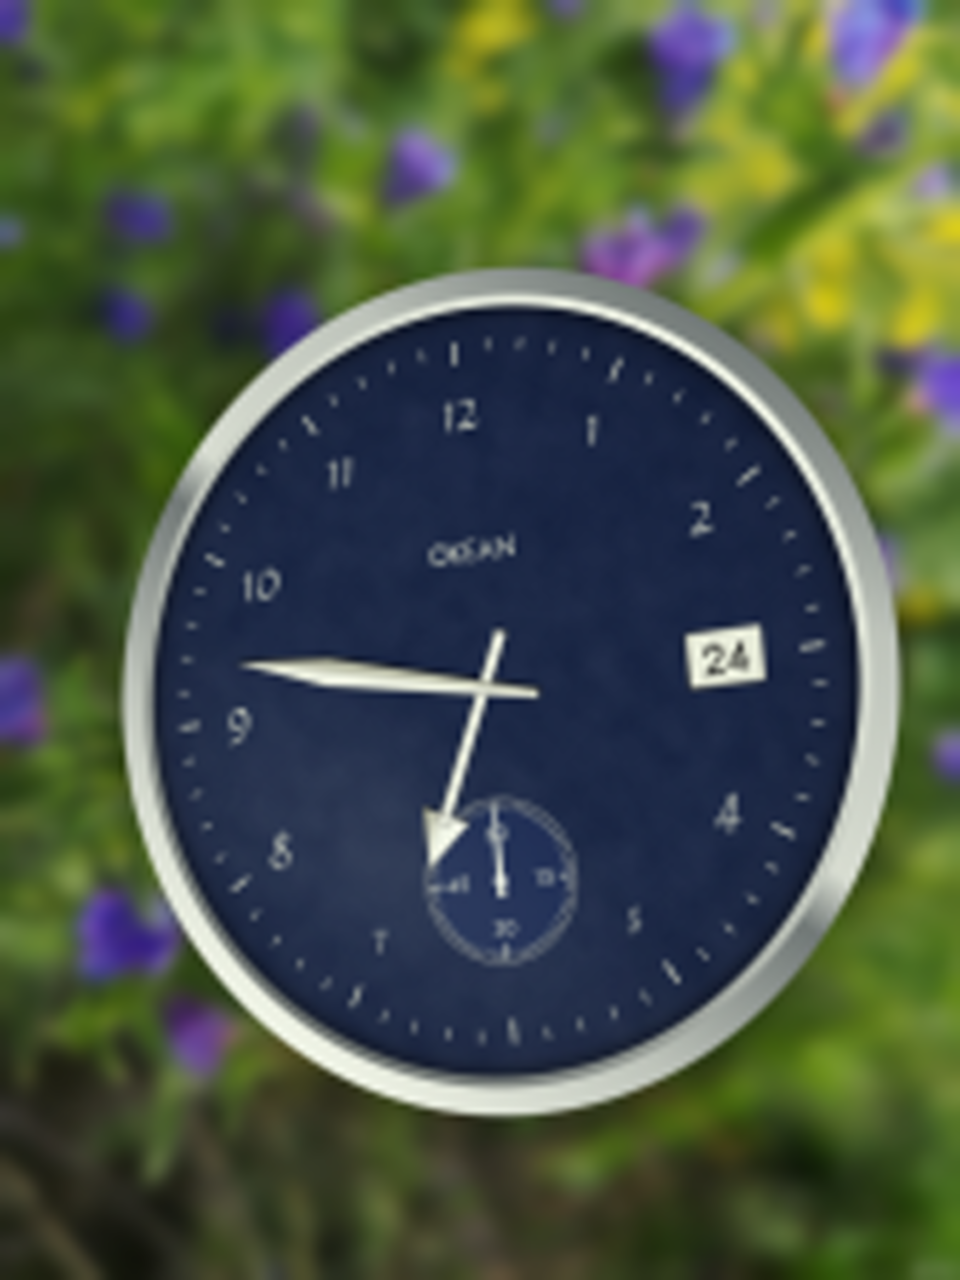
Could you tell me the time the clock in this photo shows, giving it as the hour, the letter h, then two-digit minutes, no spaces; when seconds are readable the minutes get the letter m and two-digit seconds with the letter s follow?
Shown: 6h47
